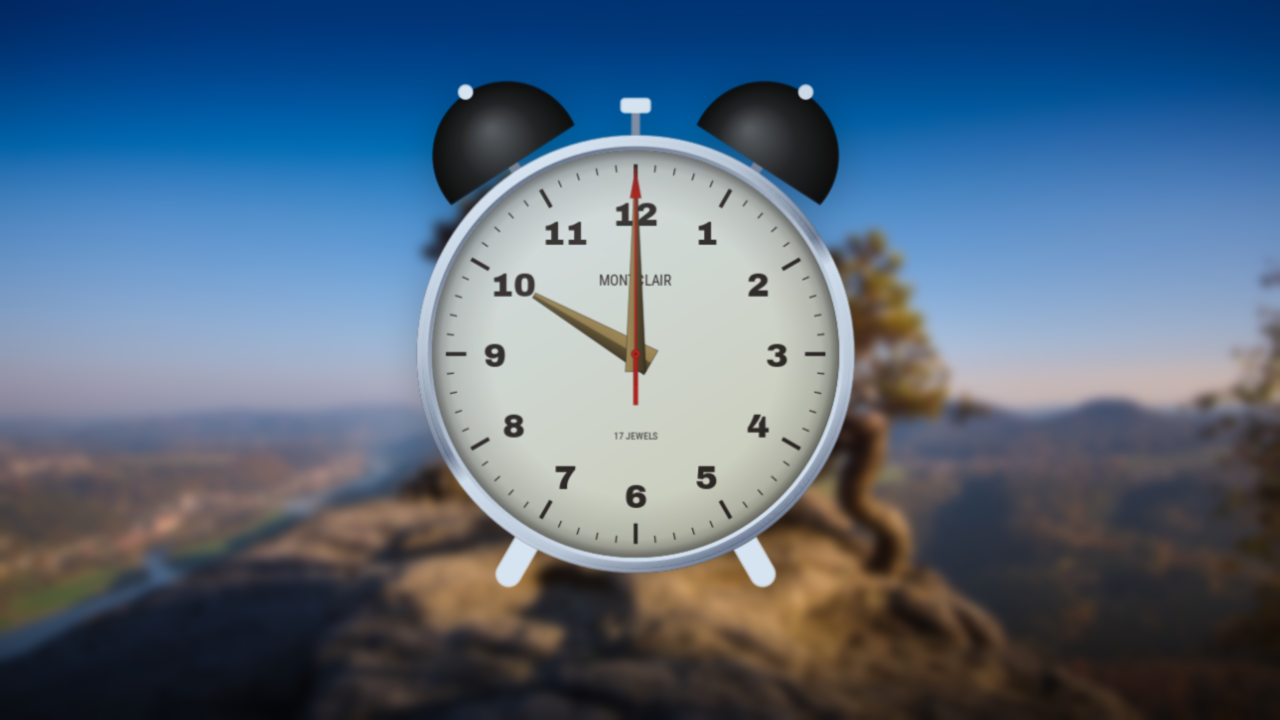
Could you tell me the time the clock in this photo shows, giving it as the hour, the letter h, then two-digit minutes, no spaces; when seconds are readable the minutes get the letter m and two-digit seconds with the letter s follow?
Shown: 10h00m00s
